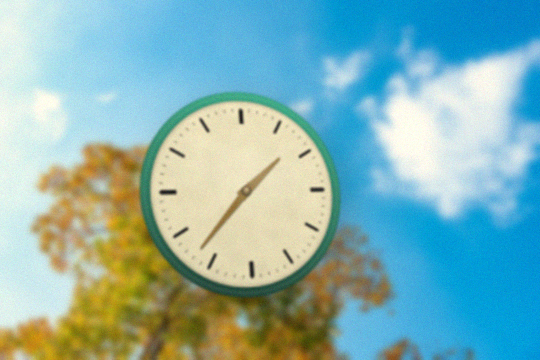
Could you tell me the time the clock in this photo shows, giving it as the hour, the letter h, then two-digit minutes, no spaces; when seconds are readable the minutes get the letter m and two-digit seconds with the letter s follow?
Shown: 1h37
